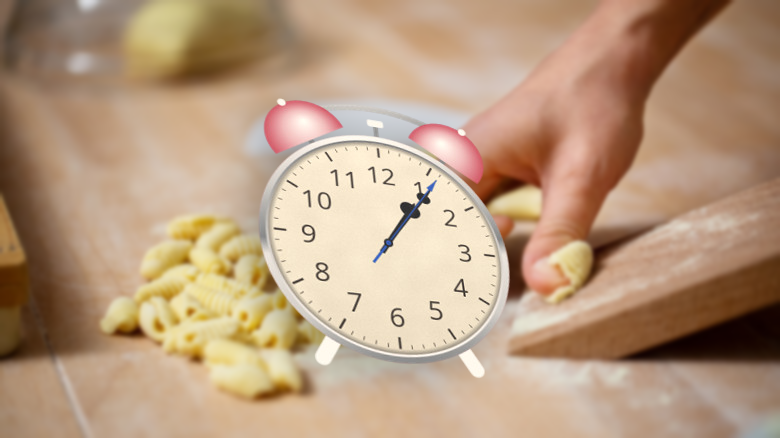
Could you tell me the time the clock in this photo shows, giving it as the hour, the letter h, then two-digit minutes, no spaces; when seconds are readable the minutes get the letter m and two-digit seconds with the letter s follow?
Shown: 1h06m06s
